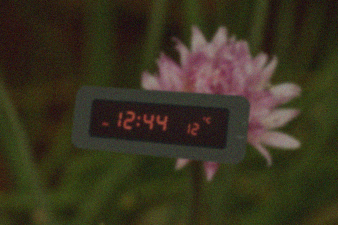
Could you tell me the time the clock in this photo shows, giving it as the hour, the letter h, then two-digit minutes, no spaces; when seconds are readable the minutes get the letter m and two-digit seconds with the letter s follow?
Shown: 12h44
